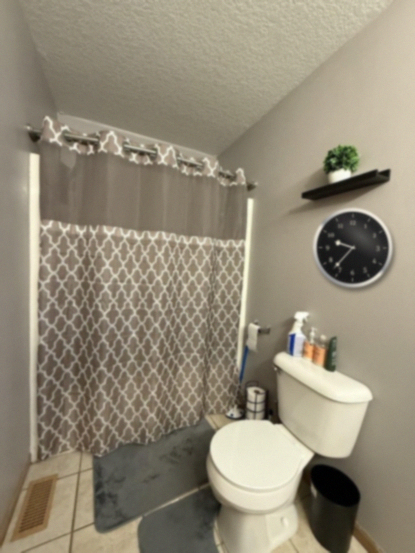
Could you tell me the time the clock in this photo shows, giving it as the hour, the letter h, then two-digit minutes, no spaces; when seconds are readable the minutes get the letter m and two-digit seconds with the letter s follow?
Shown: 9h37
